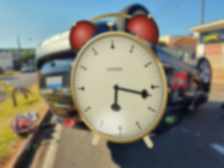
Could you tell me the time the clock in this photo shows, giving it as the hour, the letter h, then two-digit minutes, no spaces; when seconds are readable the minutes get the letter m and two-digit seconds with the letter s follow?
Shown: 6h17
